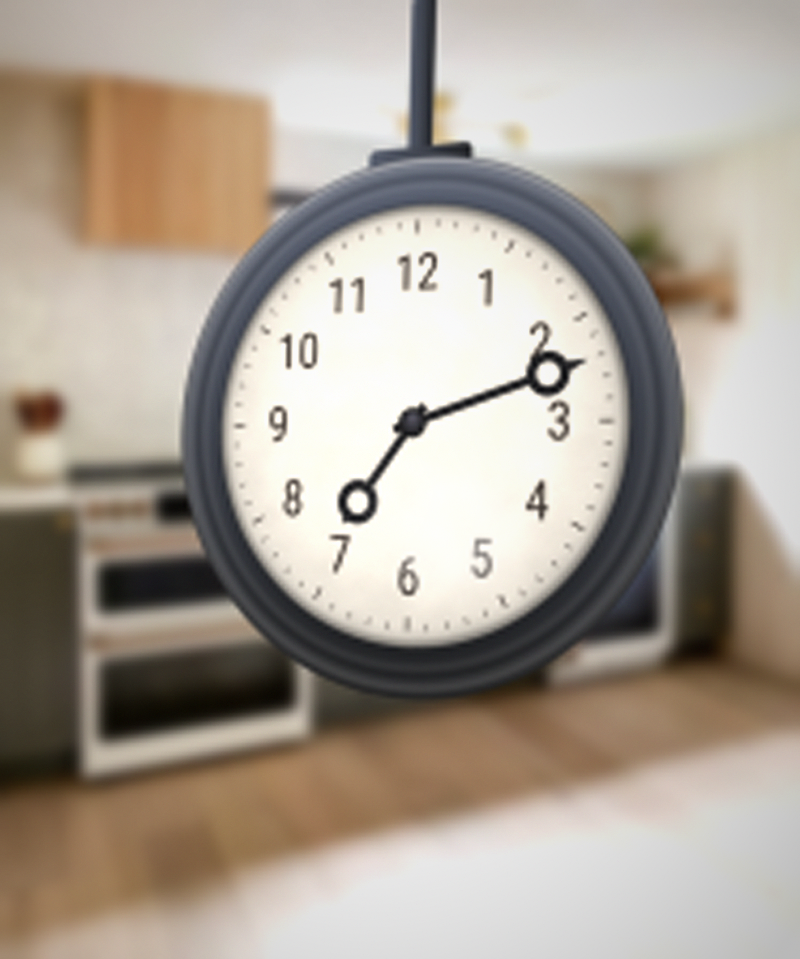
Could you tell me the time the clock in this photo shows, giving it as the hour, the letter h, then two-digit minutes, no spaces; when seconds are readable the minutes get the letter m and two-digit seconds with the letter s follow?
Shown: 7h12
